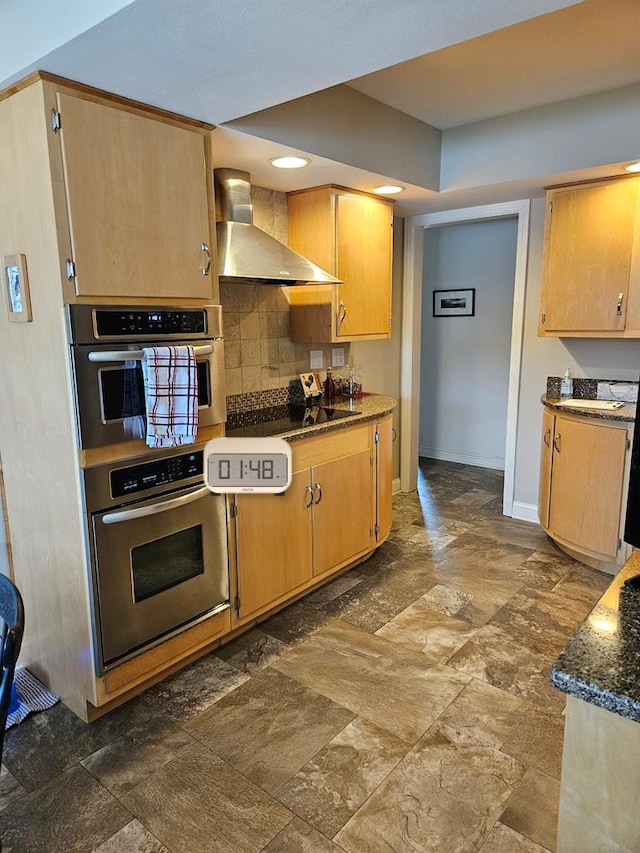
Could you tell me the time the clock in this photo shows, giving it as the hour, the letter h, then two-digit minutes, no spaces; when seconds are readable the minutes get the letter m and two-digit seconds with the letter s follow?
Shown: 1h48
